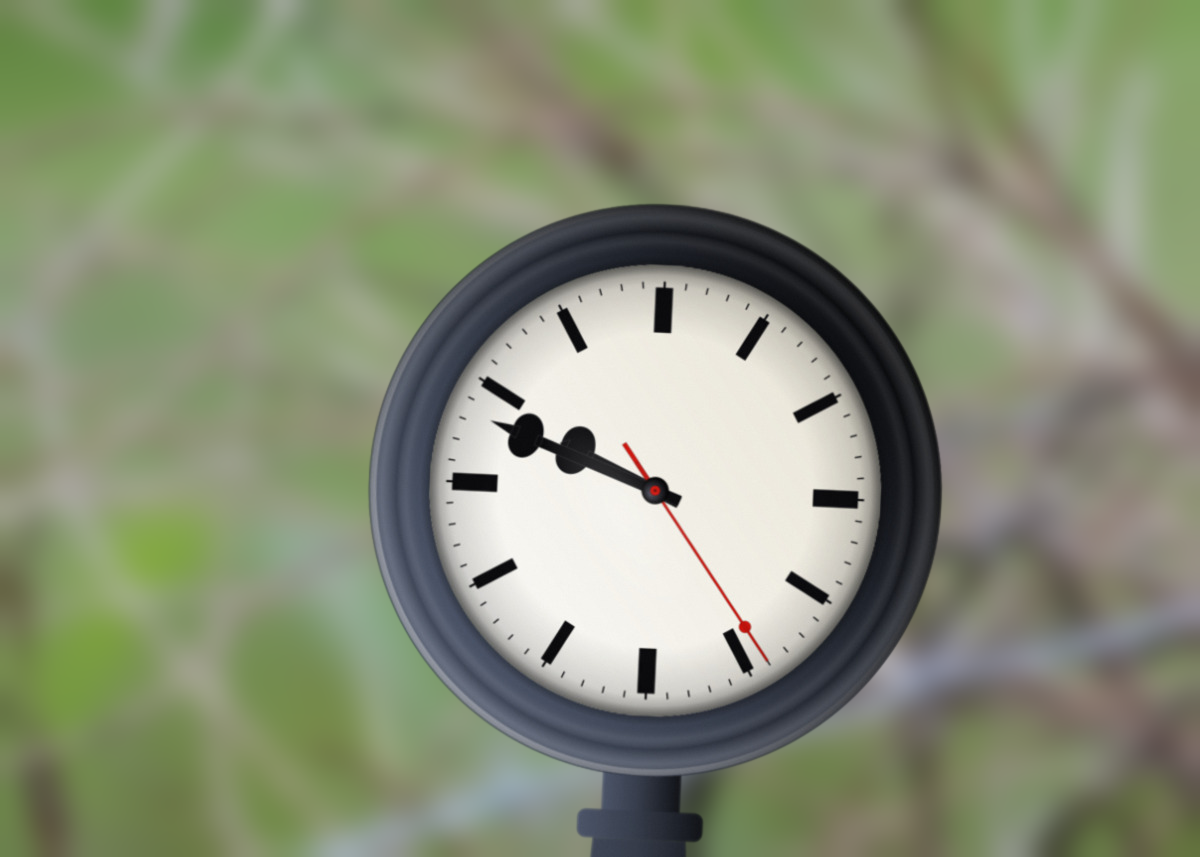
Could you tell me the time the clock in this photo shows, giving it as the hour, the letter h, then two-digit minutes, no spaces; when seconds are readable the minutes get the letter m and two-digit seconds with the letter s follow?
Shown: 9h48m24s
